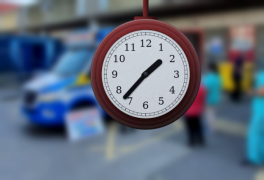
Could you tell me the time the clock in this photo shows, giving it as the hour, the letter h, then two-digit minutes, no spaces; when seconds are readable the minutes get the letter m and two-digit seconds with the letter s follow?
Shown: 1h37
